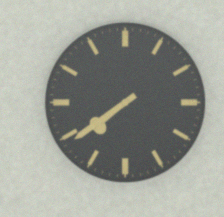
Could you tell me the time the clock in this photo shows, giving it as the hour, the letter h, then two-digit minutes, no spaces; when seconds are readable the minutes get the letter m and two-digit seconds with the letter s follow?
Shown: 7h39
